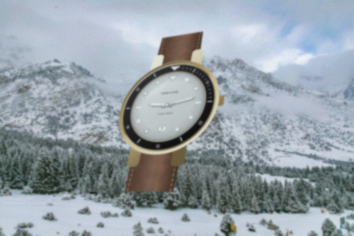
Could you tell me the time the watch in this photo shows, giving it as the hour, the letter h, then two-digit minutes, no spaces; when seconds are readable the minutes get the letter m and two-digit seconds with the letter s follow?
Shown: 9h13
